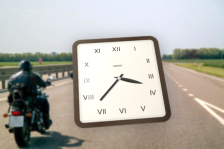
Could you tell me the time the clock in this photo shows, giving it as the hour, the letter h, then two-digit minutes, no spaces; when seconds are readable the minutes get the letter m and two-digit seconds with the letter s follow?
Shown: 3h37
